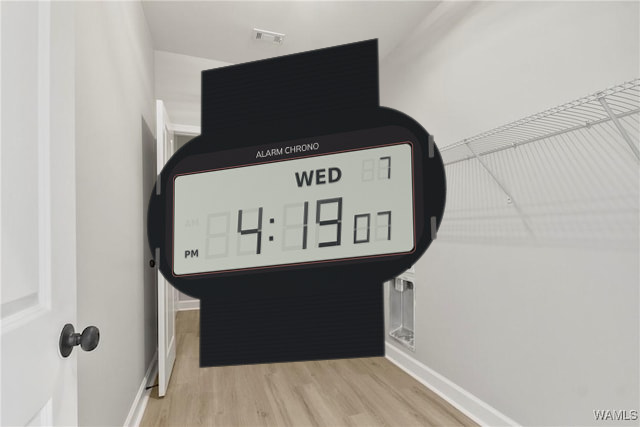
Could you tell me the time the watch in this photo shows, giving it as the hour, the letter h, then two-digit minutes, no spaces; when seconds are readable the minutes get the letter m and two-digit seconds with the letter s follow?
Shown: 4h19m07s
